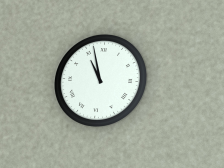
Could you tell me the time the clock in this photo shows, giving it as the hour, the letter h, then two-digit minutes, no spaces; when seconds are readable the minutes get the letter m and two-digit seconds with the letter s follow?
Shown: 10h57
